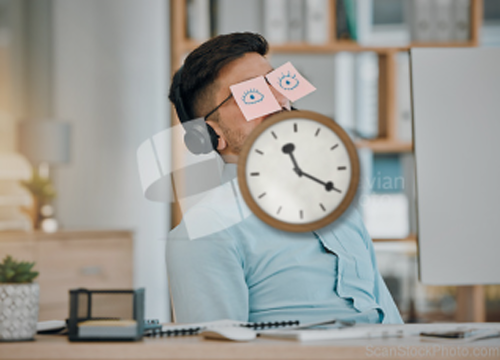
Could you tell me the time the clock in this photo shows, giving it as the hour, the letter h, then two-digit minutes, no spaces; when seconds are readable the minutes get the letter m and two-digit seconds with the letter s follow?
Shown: 11h20
